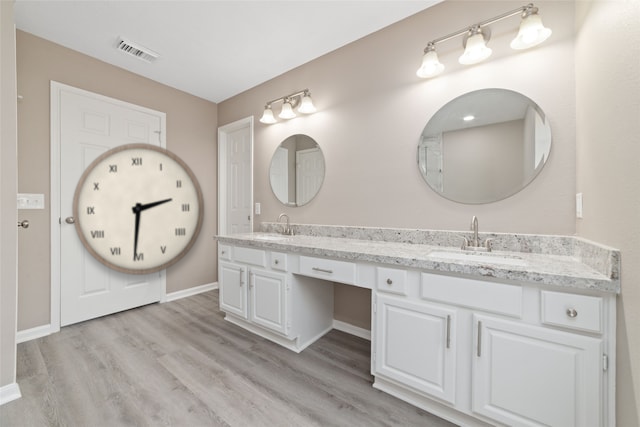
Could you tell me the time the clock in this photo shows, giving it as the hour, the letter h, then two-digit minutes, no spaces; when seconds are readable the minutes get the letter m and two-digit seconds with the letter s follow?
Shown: 2h31
